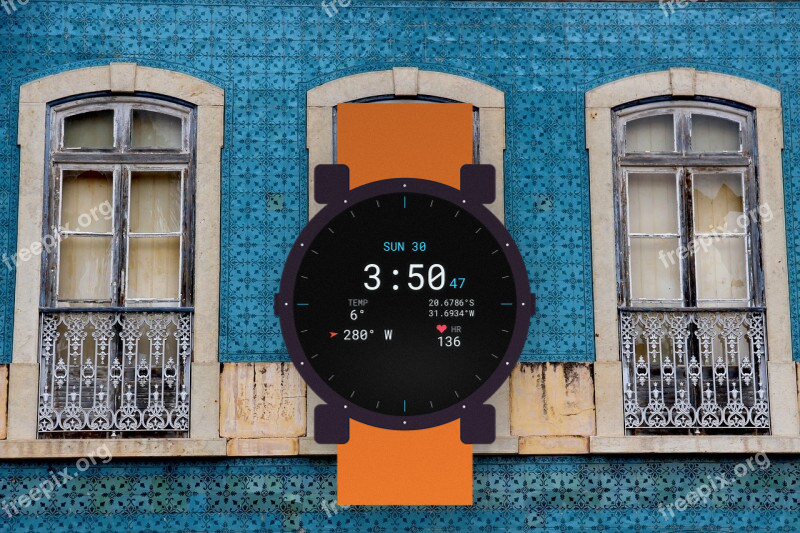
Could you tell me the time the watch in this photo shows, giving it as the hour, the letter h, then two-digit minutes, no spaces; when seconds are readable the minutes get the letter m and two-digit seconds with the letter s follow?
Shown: 3h50m47s
